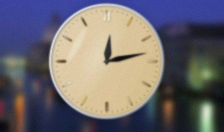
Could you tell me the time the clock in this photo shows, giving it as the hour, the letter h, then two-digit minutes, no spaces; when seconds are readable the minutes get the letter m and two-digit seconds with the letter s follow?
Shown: 12h13
